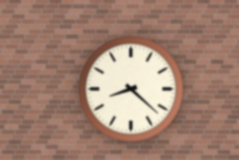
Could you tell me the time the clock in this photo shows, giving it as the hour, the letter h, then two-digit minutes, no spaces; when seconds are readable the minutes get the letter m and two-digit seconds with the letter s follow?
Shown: 8h22
